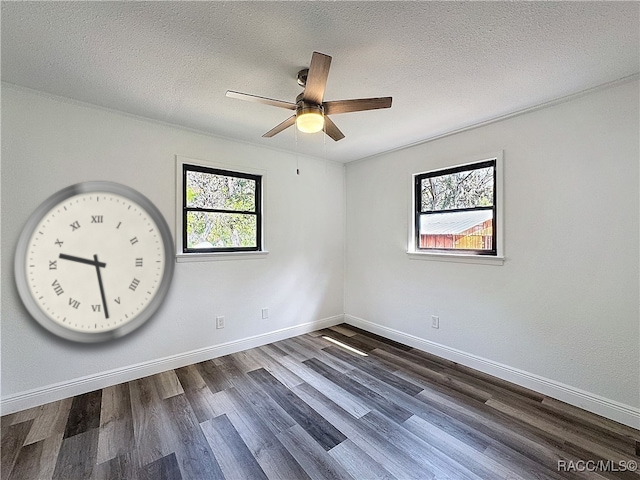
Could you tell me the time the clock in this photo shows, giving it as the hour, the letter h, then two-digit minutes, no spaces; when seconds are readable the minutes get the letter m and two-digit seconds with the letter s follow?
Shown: 9h28
